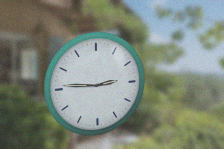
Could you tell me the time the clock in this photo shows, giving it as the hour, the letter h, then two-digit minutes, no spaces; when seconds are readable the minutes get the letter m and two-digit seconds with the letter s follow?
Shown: 2h46
